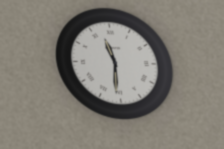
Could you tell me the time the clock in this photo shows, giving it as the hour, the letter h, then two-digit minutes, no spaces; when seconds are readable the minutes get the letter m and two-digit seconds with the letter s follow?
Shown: 11h31
